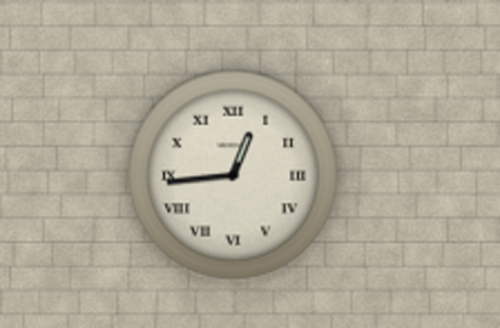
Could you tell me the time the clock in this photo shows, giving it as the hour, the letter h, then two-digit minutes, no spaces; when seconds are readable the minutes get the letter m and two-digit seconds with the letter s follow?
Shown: 12h44
